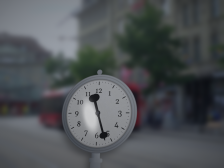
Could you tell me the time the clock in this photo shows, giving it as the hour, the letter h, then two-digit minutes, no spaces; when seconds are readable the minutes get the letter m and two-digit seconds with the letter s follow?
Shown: 11h27
